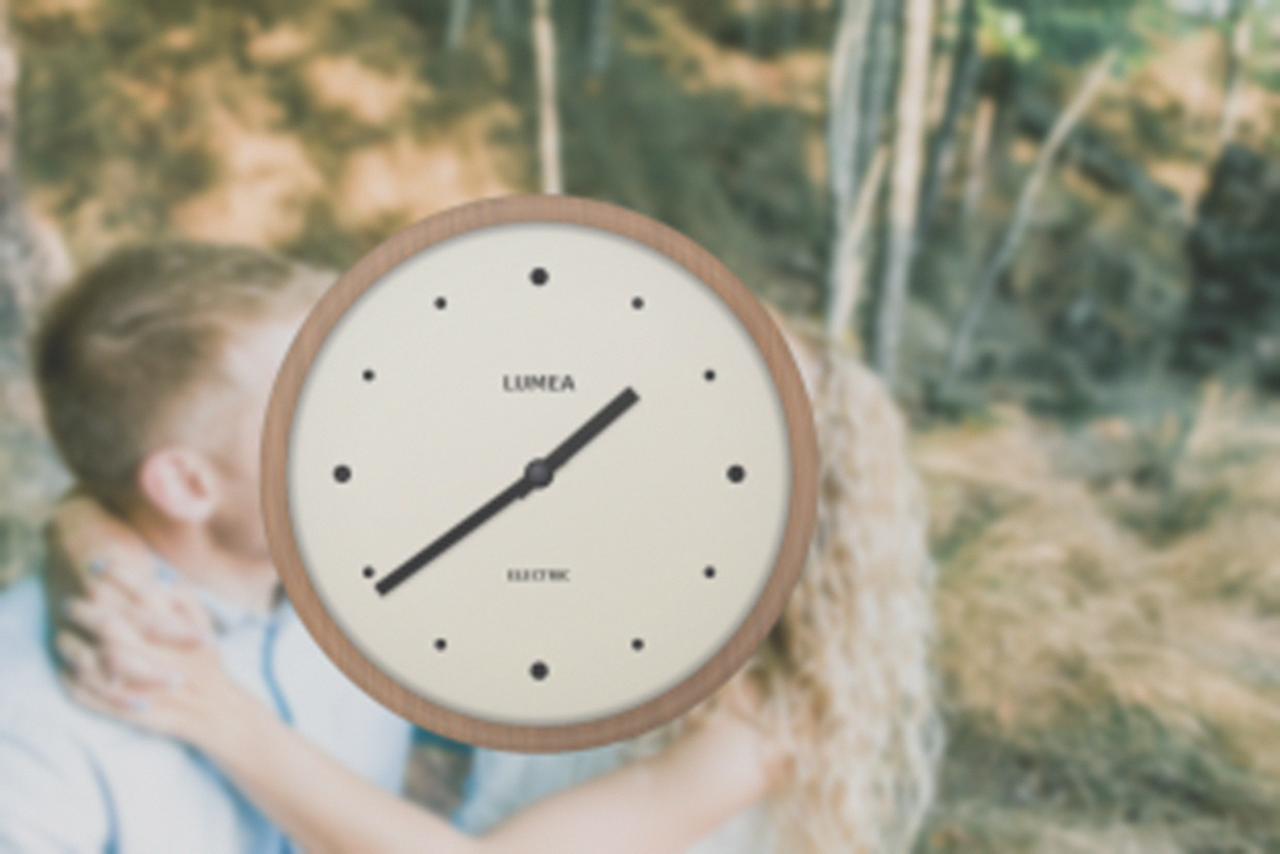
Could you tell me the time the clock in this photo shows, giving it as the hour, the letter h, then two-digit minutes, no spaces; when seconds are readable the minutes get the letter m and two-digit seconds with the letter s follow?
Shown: 1h39
